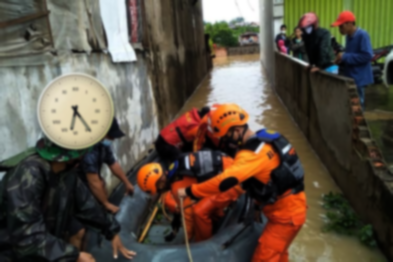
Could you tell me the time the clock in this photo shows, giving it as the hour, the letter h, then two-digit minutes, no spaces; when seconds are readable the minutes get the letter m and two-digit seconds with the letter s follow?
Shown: 6h24
